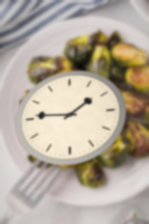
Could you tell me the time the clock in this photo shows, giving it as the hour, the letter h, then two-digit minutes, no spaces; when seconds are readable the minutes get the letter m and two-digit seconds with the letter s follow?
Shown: 1h46
